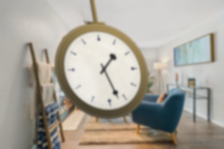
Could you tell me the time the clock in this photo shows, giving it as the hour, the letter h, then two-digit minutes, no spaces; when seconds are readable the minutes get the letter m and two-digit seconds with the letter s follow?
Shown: 1h27
